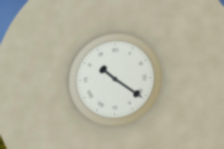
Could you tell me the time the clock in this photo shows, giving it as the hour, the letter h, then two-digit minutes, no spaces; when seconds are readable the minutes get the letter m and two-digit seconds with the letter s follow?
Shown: 10h21
